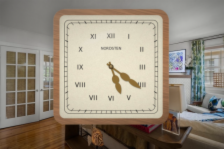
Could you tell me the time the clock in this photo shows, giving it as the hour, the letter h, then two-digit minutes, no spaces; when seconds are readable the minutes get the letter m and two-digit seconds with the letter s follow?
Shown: 5h21
